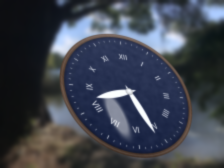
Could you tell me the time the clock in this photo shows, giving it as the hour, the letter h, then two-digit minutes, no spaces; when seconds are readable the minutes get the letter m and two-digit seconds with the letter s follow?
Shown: 8h26
